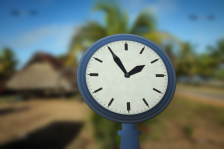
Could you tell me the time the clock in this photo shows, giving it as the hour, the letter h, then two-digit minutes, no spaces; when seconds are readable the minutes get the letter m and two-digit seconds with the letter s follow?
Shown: 1h55
